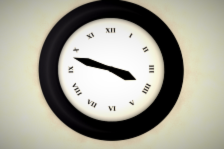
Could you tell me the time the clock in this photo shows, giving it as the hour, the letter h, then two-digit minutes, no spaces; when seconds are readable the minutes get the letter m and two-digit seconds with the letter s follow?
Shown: 3h48
